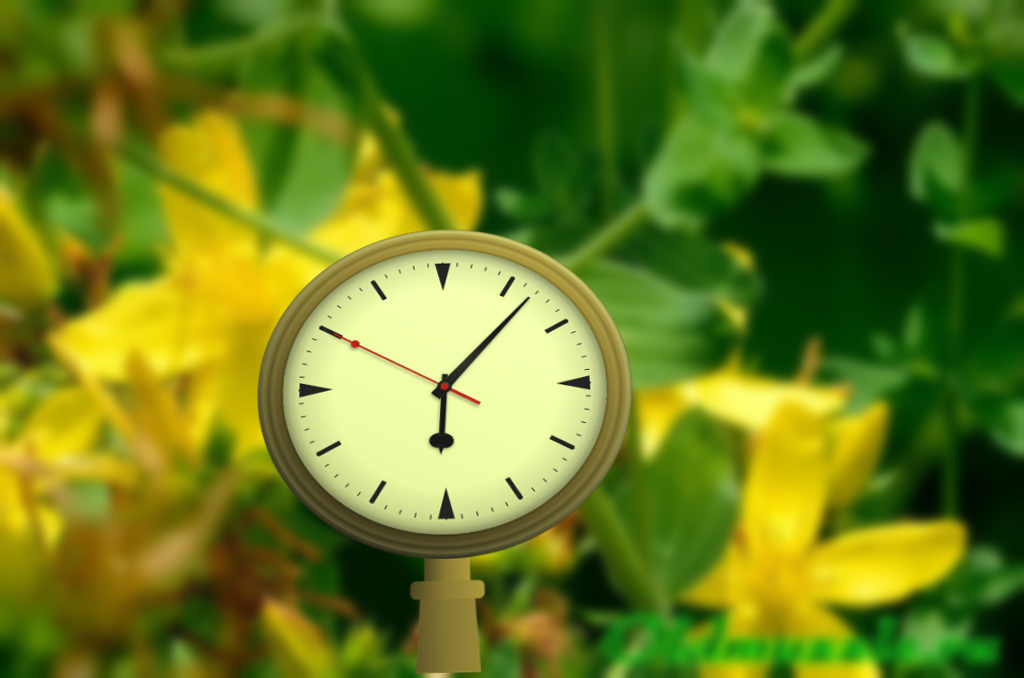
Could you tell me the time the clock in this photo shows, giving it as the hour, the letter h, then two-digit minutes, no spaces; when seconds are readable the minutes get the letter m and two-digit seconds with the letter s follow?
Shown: 6h06m50s
